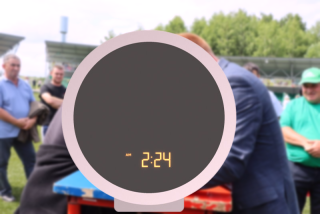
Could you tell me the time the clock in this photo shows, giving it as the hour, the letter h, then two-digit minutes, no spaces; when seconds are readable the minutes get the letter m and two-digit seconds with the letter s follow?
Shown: 2h24
